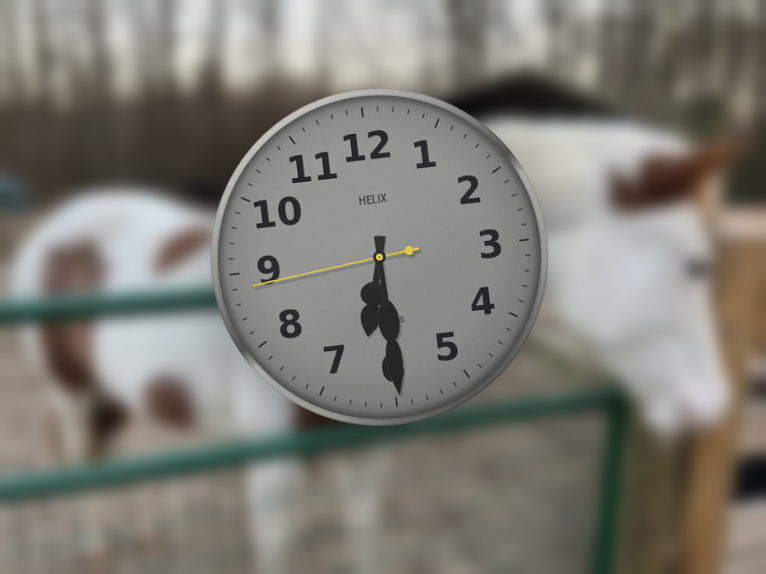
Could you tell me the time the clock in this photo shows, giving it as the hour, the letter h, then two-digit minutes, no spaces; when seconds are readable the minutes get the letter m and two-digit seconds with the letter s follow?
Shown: 6h29m44s
